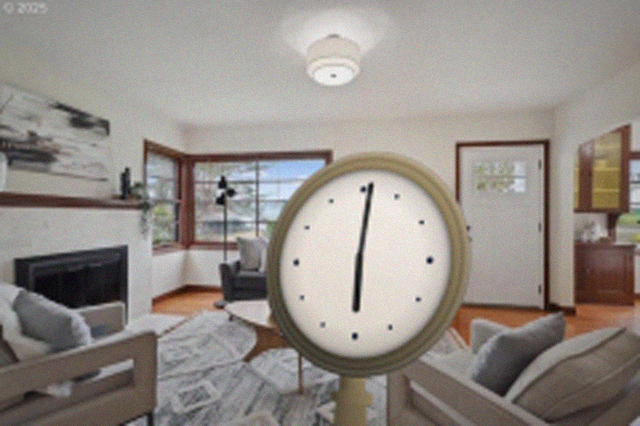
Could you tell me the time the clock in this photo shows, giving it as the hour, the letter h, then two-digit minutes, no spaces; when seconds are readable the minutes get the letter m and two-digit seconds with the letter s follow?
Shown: 6h01
